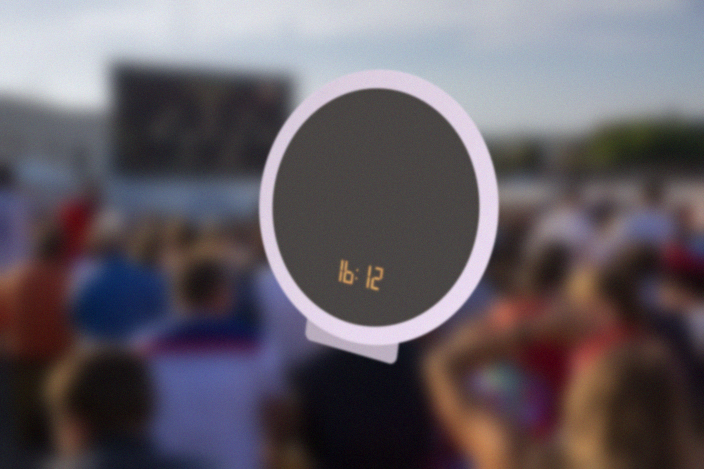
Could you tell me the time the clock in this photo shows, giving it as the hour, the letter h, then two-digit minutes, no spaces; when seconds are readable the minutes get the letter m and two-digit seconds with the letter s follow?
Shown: 16h12
